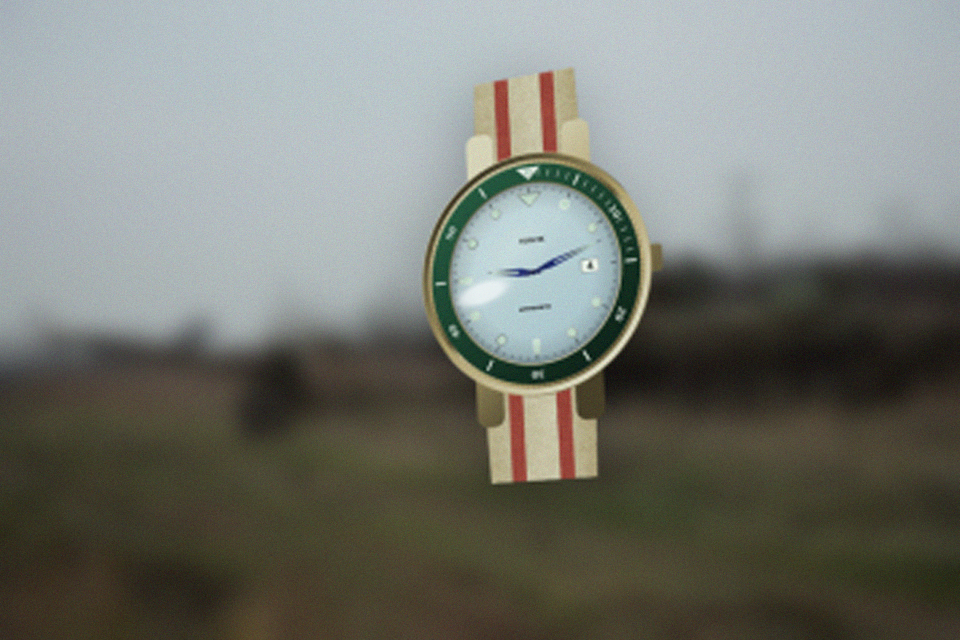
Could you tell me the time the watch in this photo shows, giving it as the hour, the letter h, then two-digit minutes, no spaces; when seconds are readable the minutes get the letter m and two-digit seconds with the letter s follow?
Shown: 9h12
